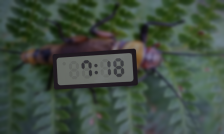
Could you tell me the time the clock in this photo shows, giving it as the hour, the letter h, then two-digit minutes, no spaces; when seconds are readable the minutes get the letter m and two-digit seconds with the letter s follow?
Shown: 7h18
